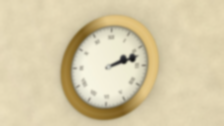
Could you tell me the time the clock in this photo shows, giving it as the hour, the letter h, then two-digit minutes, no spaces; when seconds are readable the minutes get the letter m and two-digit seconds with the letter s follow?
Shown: 2h12
